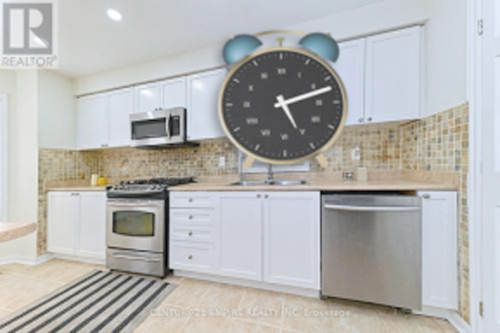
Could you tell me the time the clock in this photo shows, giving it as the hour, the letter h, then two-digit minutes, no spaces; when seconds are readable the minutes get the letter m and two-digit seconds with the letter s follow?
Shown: 5h12
